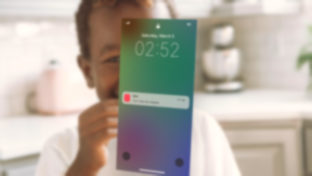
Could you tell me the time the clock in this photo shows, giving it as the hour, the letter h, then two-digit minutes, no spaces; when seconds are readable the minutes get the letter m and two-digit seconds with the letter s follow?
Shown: 2h52
